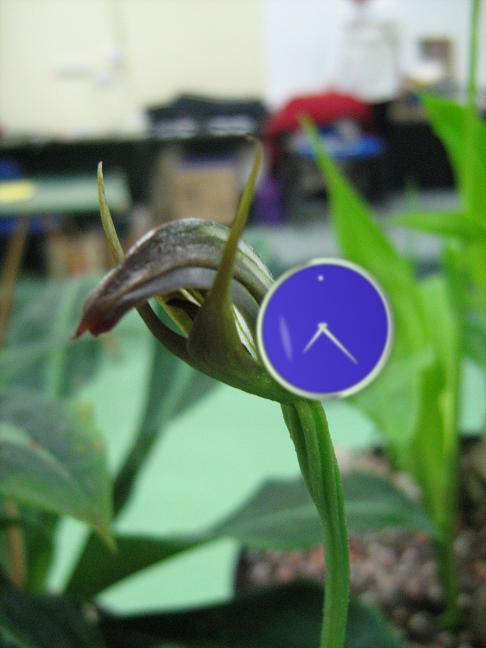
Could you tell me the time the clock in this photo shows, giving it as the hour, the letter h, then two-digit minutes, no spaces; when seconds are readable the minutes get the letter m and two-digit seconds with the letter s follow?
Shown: 7h23
